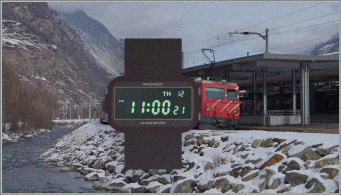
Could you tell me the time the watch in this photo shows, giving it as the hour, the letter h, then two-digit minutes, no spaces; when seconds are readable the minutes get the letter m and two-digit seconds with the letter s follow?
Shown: 11h00m21s
